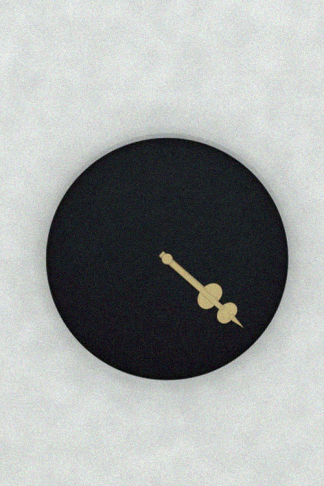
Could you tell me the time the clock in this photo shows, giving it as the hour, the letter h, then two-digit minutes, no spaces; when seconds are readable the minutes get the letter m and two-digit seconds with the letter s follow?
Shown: 4h22
